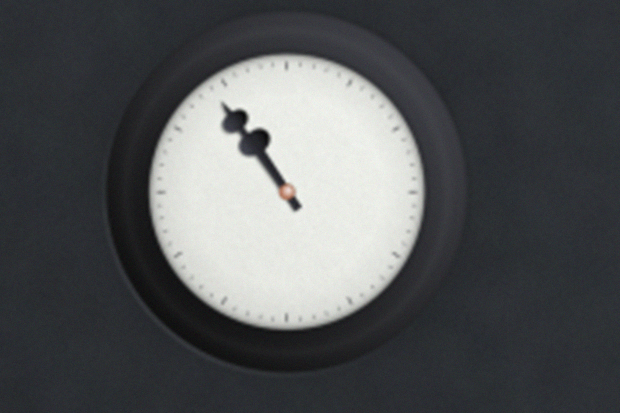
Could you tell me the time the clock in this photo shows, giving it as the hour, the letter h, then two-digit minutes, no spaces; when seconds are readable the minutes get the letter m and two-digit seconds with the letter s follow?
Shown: 10h54
